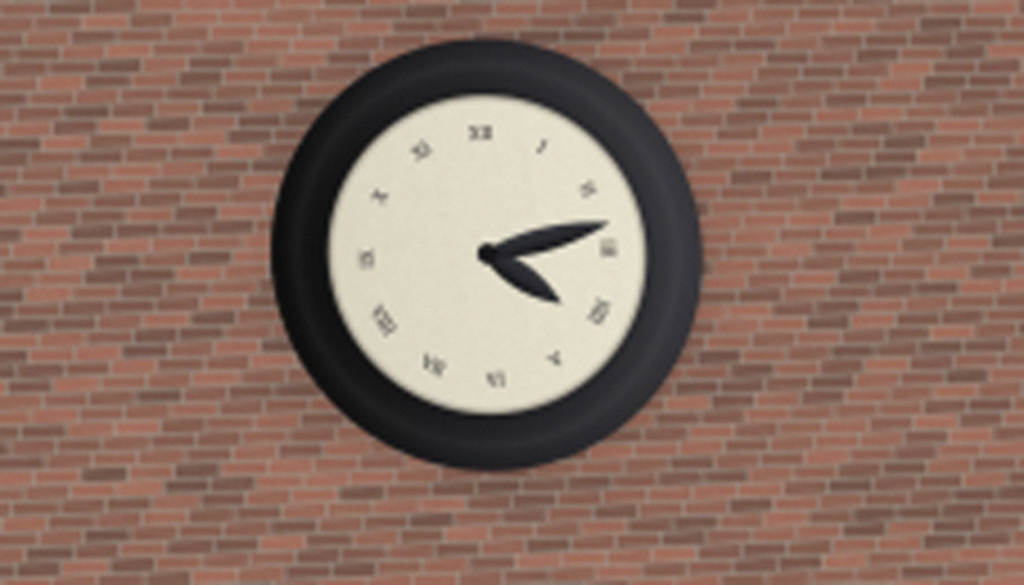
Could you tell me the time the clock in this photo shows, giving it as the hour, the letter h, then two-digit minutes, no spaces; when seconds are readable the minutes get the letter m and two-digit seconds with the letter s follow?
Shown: 4h13
